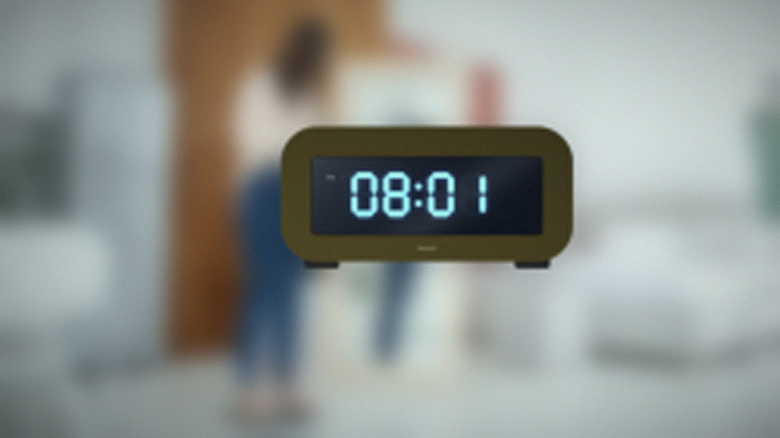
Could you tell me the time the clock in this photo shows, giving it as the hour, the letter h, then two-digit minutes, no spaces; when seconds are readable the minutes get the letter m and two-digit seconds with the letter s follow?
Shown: 8h01
